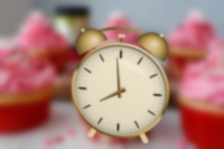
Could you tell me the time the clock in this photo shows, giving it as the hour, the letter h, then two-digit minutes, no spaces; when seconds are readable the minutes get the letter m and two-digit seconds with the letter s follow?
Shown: 7h59
